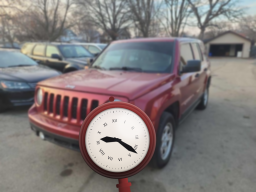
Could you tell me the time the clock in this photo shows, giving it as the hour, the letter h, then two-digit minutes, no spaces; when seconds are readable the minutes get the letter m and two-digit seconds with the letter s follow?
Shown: 9h22
